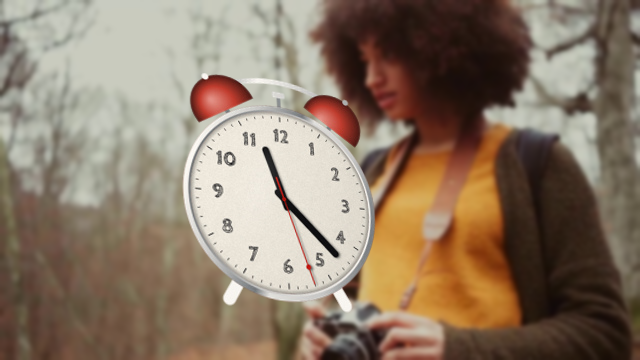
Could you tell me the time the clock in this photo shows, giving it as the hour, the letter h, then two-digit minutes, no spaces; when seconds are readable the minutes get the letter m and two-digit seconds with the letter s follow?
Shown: 11h22m27s
